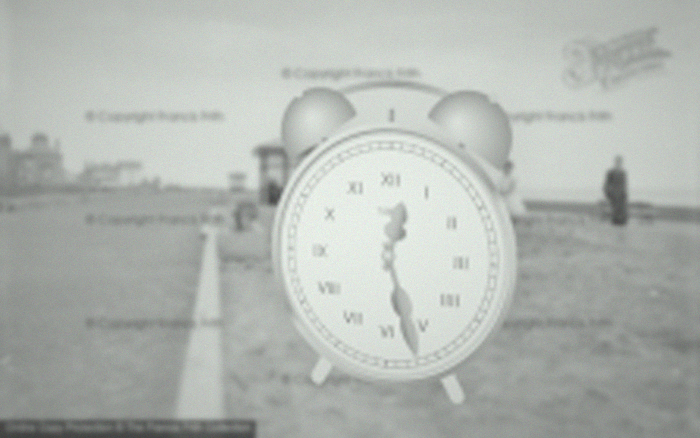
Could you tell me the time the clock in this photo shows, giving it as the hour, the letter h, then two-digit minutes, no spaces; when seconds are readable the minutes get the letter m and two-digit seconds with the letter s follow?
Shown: 12h27
